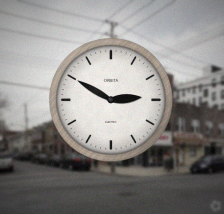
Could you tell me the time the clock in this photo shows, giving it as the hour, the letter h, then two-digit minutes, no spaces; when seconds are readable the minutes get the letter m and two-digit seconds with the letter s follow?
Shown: 2h50
